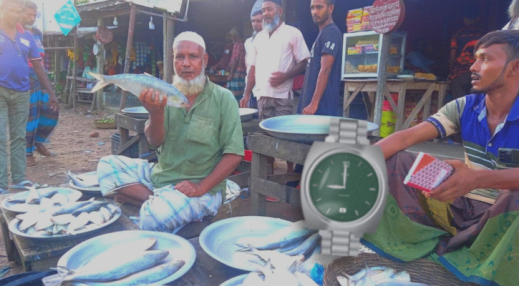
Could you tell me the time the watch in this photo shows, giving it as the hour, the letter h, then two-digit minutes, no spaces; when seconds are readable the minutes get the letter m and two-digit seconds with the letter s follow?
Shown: 9h00
